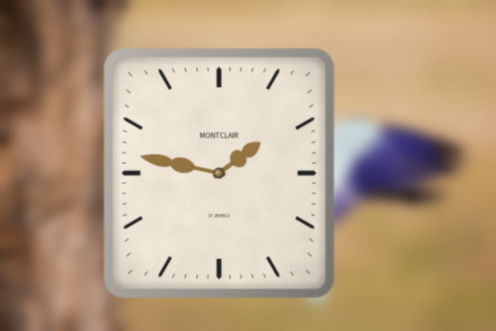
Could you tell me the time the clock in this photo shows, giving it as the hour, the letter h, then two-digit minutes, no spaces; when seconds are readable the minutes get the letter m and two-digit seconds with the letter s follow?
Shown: 1h47
